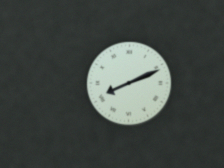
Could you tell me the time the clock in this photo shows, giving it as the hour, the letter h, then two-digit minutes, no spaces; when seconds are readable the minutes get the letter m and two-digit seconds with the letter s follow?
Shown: 8h11
